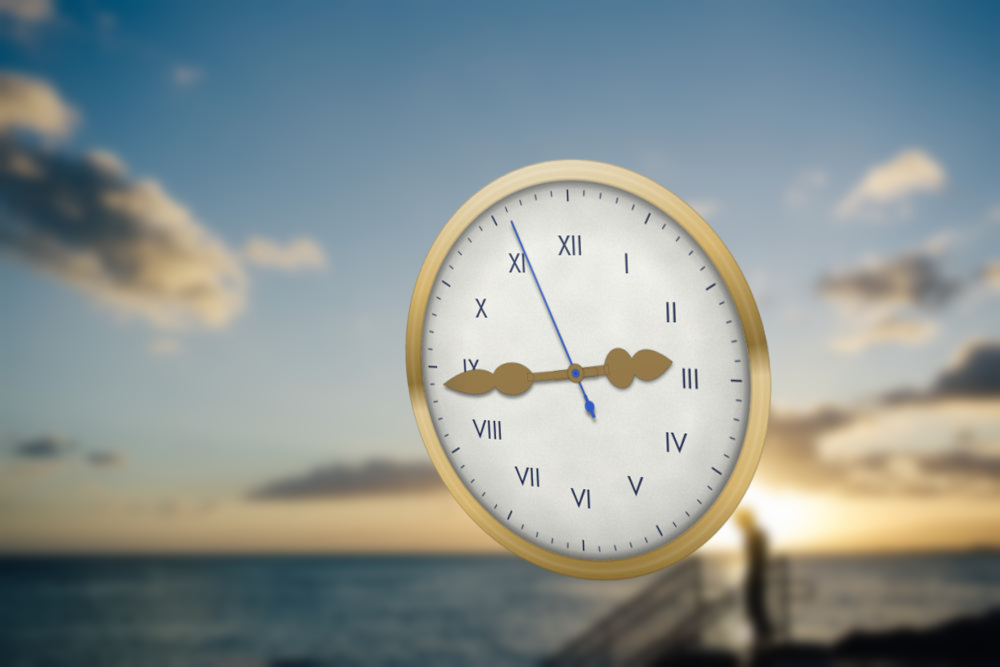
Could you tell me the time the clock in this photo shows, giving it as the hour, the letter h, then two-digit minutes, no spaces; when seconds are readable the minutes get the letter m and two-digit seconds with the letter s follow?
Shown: 2h43m56s
